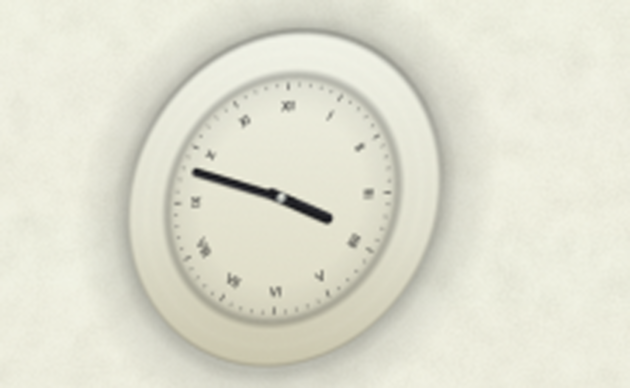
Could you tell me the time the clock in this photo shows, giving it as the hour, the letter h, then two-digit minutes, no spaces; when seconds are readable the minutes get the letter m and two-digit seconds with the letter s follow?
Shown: 3h48
